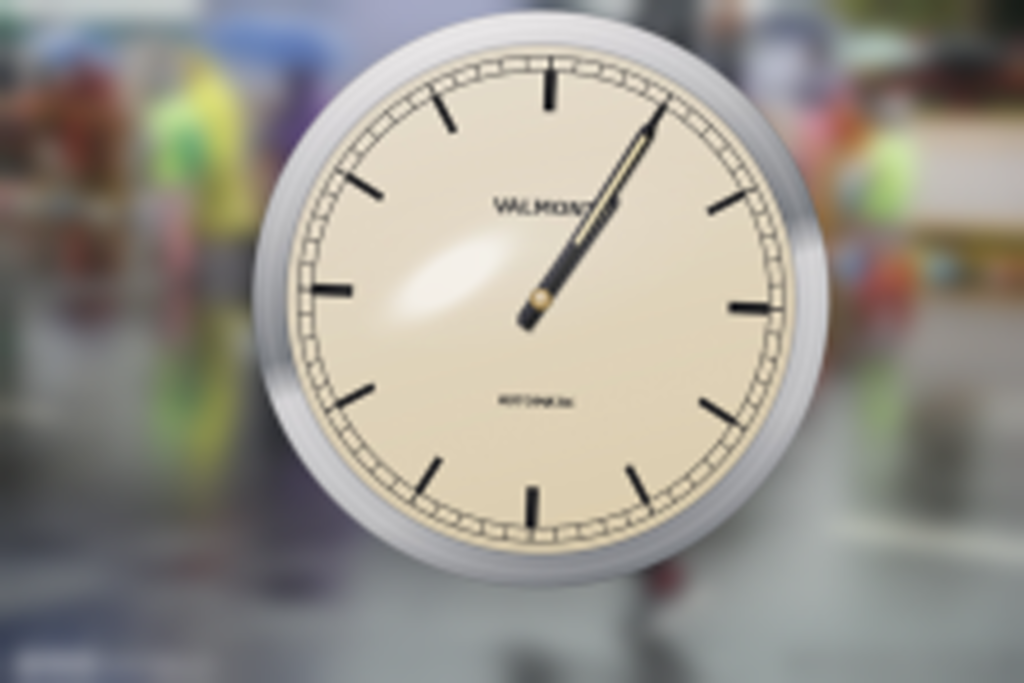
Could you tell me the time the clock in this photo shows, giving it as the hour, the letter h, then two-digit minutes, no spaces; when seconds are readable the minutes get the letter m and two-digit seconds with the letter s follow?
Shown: 1h05
